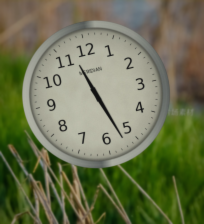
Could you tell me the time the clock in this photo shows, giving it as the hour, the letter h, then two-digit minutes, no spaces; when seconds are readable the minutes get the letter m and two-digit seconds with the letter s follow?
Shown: 11h27
